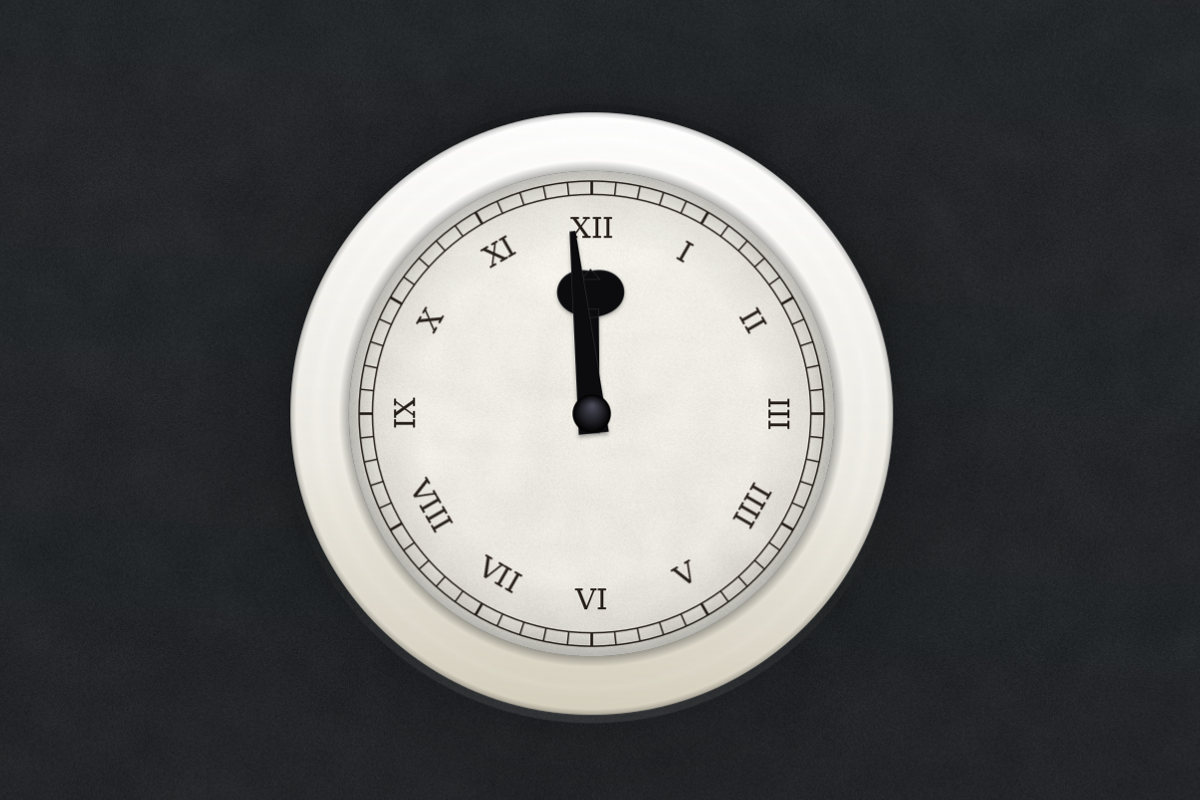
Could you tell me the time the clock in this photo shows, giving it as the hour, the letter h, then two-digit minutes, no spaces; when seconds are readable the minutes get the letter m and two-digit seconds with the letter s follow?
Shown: 11h59
